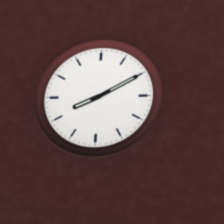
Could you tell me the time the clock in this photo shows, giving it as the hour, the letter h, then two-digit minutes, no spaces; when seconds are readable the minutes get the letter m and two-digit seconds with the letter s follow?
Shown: 8h10
